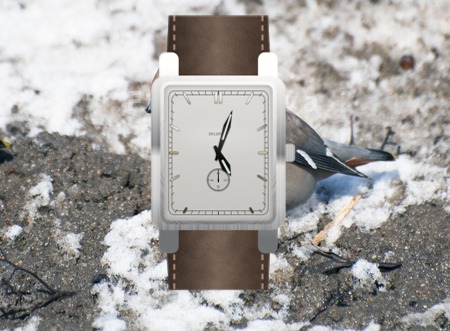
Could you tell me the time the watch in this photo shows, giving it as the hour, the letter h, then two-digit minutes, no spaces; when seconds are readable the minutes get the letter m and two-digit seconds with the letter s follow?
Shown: 5h03
